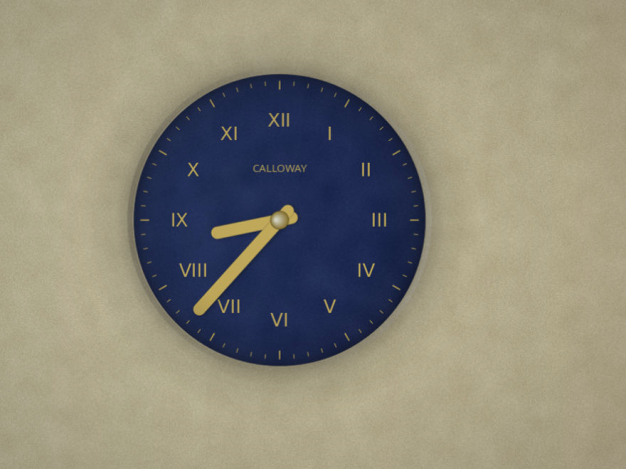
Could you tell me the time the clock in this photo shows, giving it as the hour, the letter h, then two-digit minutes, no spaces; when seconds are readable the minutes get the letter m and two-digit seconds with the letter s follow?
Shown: 8h37
